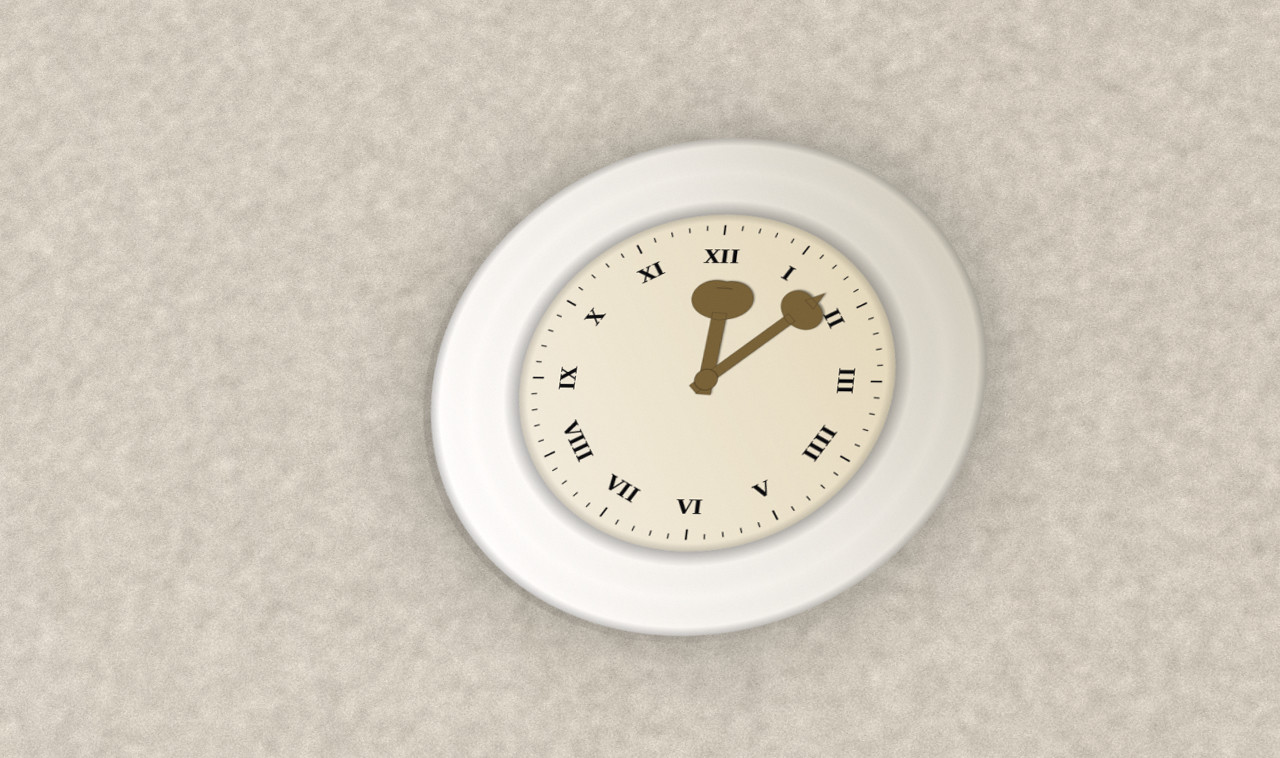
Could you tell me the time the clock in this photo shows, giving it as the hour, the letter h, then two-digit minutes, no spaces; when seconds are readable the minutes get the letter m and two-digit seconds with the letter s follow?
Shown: 12h08
